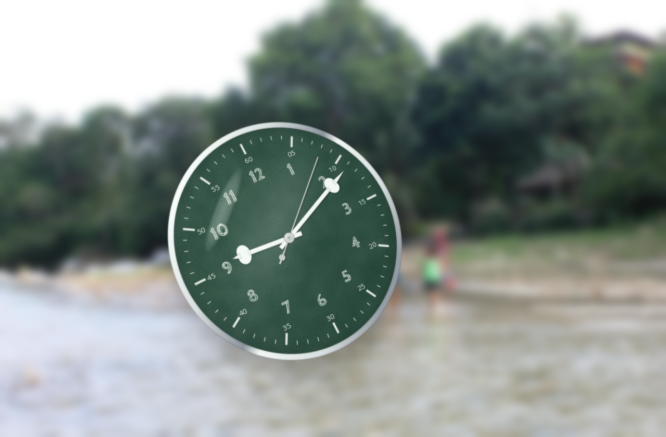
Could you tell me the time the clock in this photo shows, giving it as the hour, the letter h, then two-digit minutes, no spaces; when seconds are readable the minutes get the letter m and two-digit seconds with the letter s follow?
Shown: 9h11m08s
